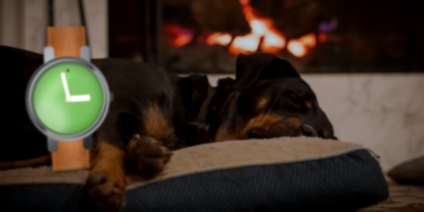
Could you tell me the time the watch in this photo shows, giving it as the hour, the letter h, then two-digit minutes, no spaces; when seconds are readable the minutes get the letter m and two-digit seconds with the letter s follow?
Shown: 2h58
